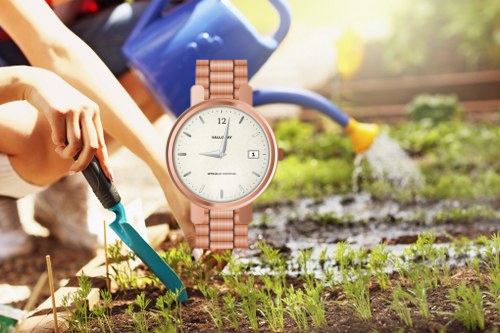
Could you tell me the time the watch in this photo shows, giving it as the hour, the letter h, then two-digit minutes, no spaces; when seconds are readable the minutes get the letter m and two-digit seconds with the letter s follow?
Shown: 9h02
